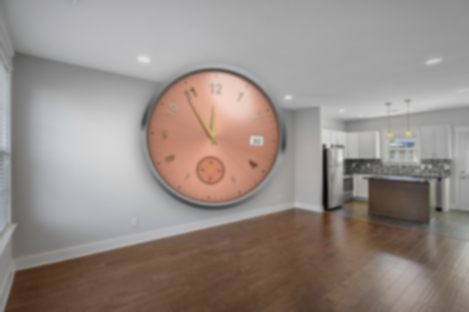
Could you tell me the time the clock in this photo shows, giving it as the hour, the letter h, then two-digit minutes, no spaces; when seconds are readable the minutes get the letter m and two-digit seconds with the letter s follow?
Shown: 11h54
